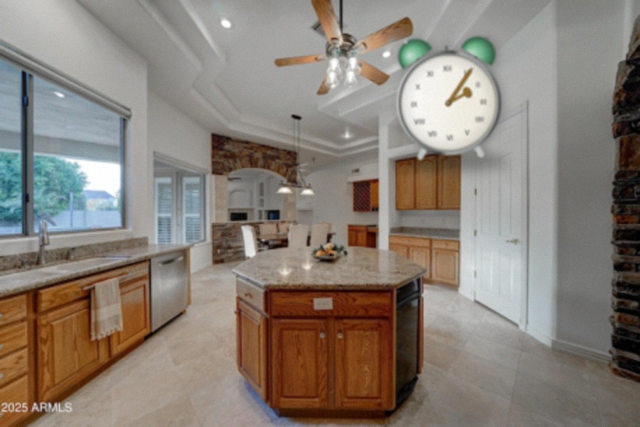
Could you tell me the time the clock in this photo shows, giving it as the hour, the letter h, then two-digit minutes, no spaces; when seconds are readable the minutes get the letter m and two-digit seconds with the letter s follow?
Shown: 2h06
